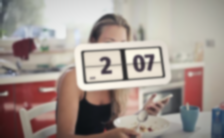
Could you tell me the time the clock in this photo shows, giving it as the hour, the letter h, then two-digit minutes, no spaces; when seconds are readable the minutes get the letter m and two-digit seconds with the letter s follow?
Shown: 2h07
